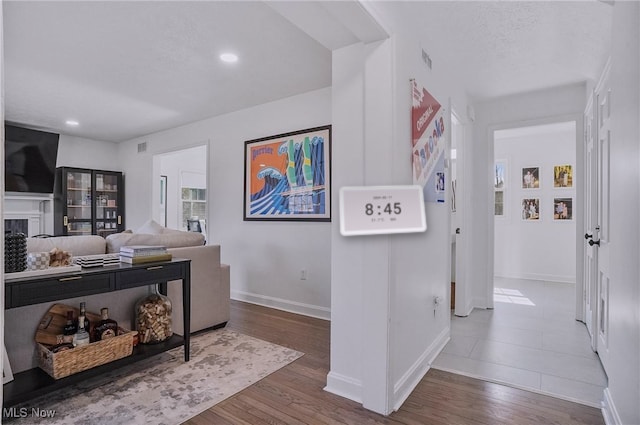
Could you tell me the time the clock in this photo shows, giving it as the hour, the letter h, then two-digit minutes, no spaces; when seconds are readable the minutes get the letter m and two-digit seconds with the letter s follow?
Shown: 8h45
